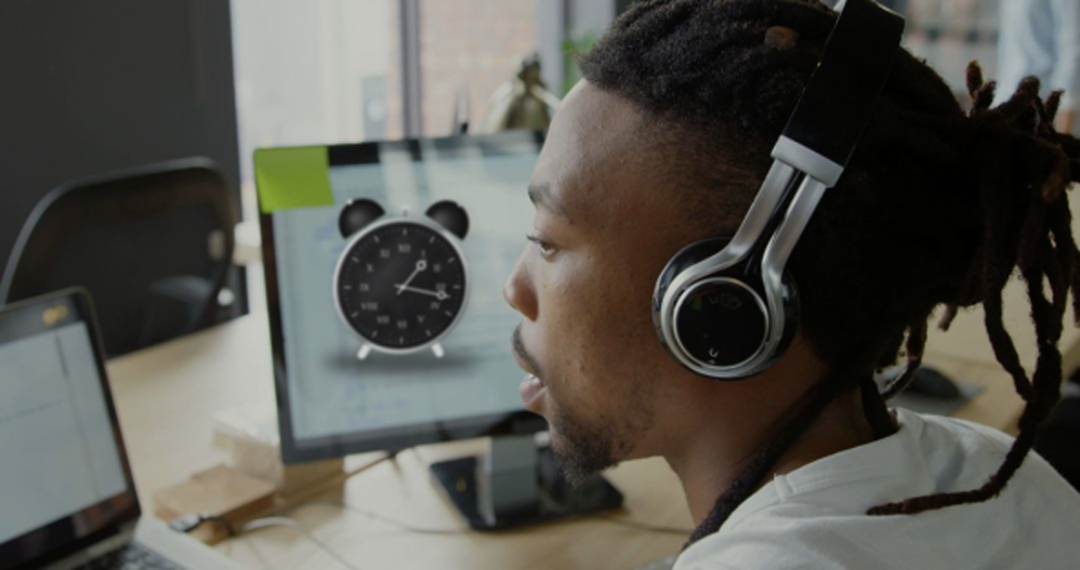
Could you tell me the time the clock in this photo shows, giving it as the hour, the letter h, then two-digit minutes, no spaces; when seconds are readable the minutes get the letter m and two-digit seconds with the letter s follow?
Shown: 1h17
